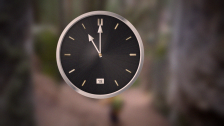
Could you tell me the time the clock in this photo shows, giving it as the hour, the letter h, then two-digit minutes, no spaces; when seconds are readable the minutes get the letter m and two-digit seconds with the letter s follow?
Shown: 11h00
